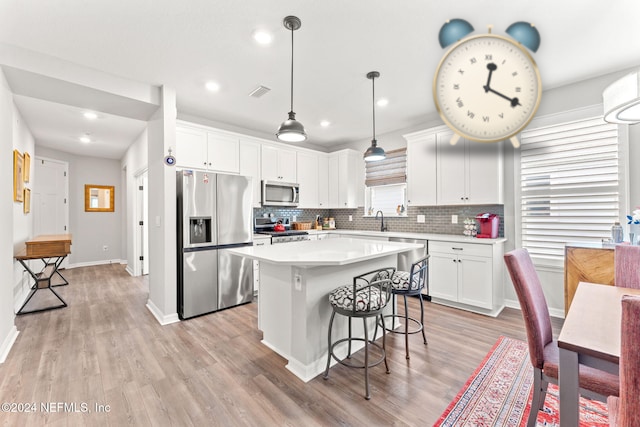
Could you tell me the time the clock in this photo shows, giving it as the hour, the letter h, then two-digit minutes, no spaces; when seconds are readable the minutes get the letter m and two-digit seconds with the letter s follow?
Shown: 12h19
